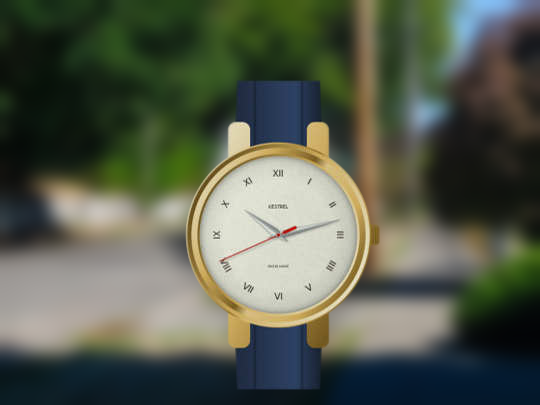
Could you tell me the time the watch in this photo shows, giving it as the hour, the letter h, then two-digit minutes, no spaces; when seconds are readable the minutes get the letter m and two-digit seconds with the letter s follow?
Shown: 10h12m41s
